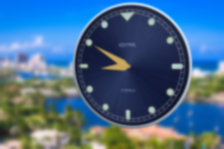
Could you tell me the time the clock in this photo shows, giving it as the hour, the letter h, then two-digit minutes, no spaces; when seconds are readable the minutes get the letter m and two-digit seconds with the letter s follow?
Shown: 8h50
